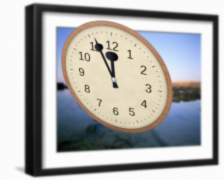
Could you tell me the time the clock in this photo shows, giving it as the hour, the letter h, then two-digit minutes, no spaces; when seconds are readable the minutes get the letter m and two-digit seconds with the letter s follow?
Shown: 11h56
